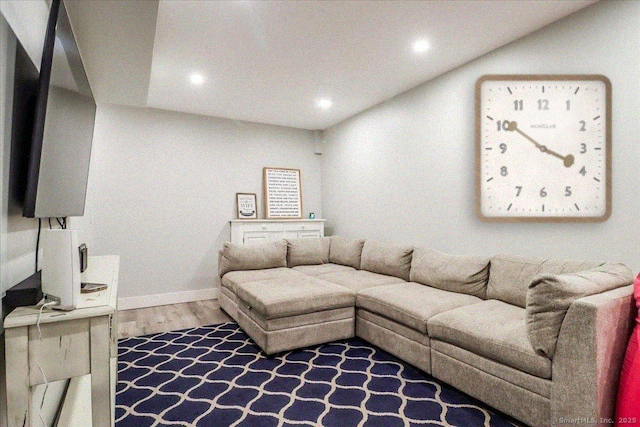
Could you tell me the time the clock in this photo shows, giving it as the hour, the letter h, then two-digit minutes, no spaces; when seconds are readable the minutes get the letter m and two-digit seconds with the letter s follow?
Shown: 3h51
